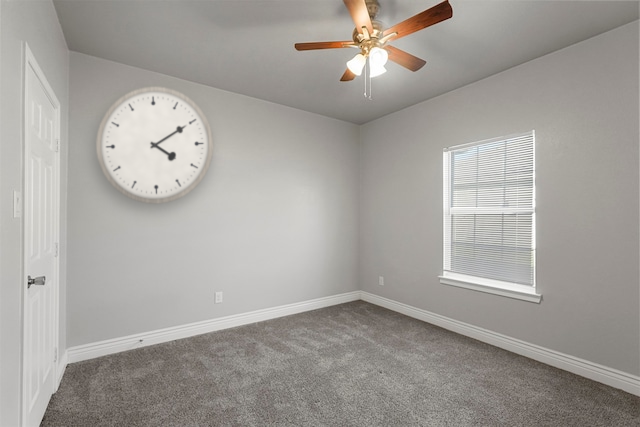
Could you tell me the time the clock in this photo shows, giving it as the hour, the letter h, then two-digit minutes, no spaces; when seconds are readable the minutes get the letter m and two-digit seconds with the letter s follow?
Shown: 4h10
